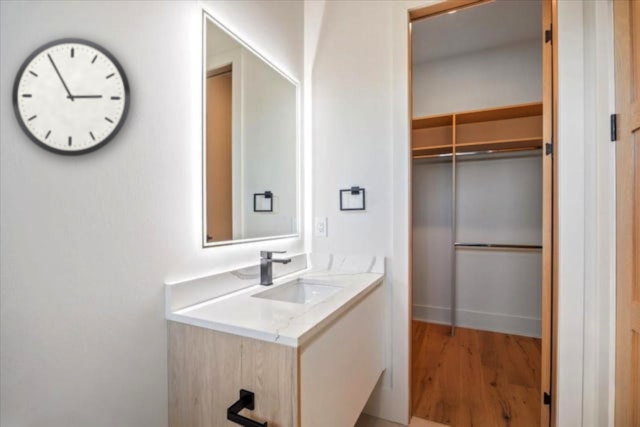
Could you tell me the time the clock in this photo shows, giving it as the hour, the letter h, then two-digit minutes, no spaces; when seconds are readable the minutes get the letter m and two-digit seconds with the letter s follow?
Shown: 2h55
